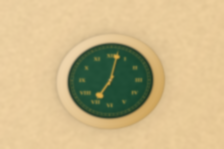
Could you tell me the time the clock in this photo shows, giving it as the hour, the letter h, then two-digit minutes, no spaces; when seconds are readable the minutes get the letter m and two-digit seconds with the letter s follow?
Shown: 7h02
